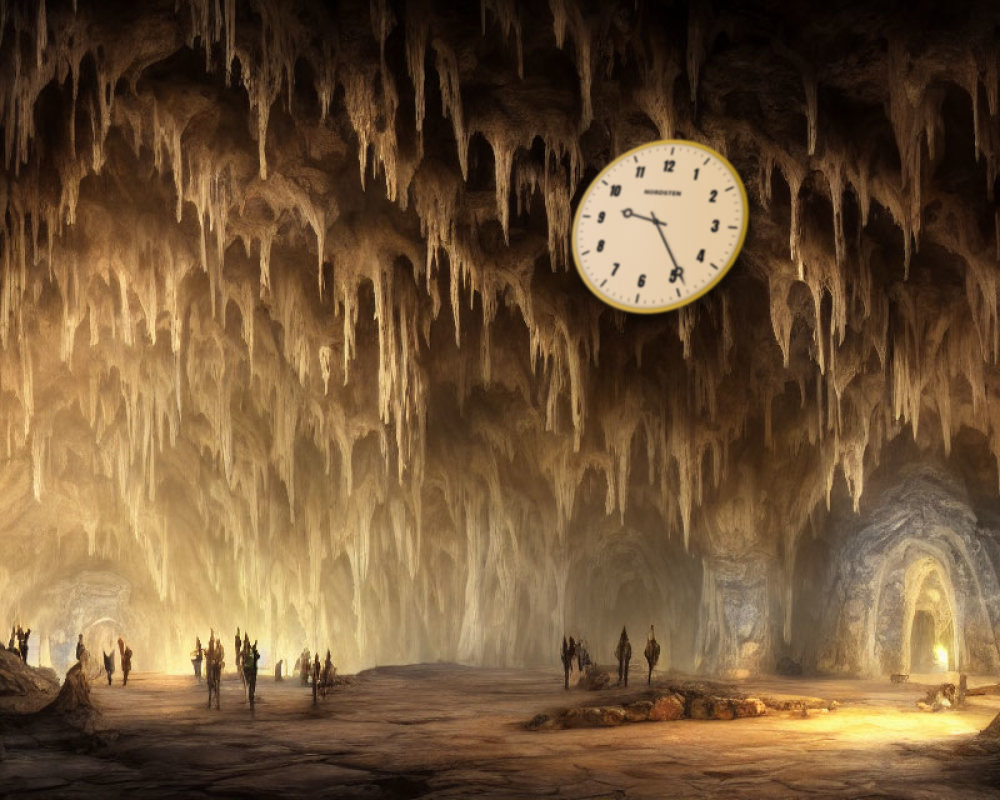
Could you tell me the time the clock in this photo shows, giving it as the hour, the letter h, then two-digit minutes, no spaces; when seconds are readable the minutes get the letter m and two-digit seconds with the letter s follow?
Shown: 9h24
